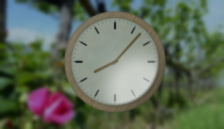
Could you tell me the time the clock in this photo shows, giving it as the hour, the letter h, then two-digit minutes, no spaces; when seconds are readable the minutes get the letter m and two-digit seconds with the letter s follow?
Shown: 8h07
